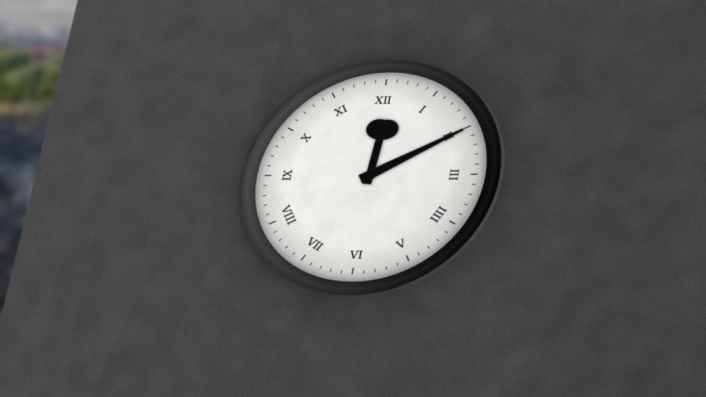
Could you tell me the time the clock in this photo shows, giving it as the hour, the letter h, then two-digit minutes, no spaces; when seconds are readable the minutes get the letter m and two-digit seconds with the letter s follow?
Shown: 12h10
